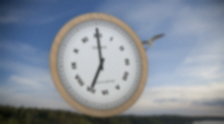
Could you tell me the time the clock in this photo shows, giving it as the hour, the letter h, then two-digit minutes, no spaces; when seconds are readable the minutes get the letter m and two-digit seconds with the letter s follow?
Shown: 7h00
